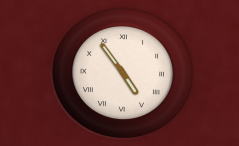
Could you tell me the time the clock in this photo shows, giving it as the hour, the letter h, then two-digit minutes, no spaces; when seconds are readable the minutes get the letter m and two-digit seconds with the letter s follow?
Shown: 4h54
